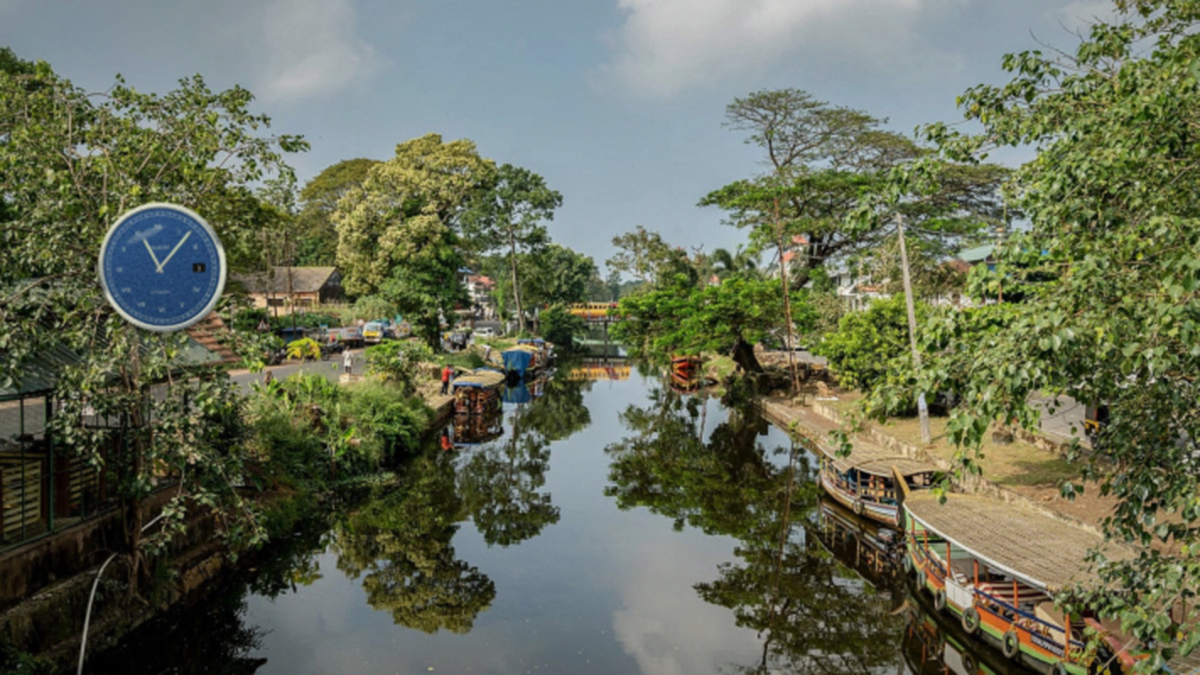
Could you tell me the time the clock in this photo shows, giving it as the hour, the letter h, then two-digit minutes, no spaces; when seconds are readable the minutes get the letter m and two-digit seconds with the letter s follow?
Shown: 11h07
